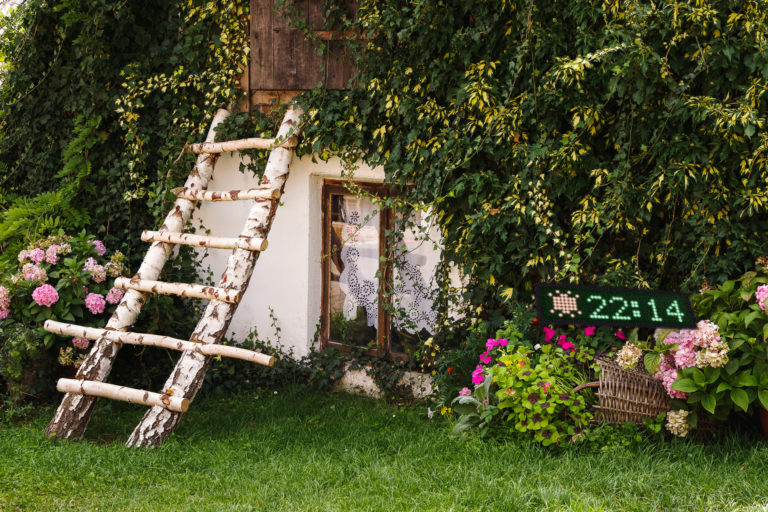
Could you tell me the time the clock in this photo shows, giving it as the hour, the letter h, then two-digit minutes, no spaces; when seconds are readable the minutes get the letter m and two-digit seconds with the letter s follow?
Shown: 22h14
